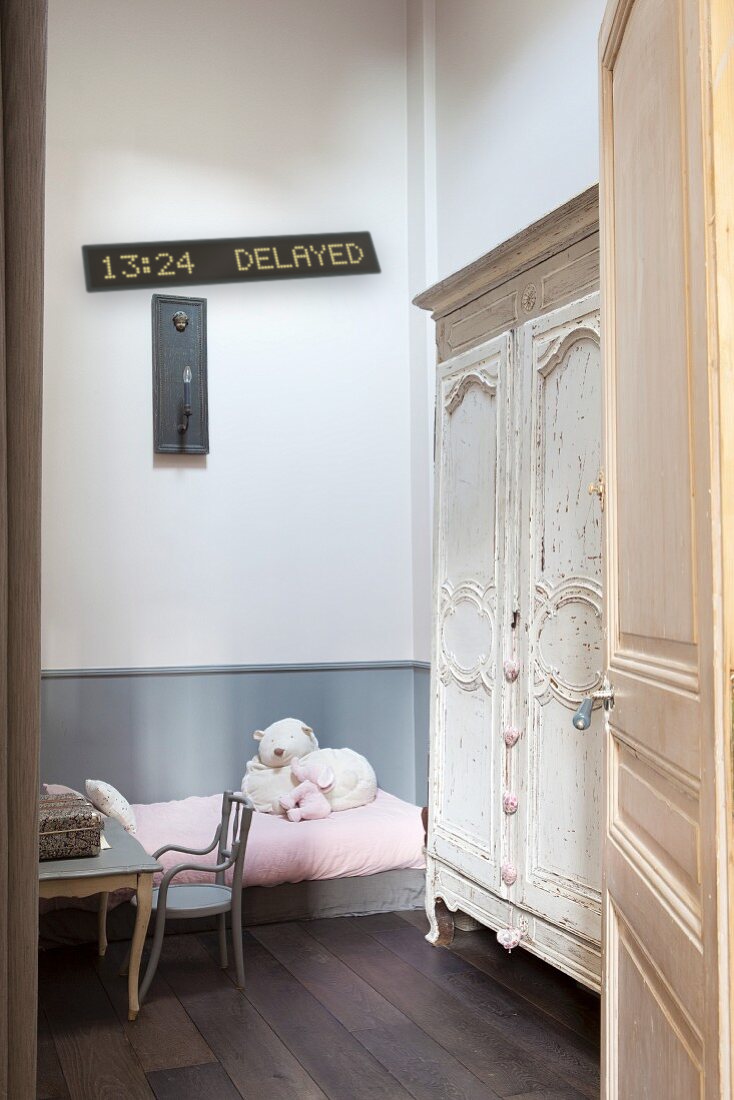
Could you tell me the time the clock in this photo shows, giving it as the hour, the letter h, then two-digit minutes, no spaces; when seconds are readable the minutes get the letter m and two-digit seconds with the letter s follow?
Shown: 13h24
